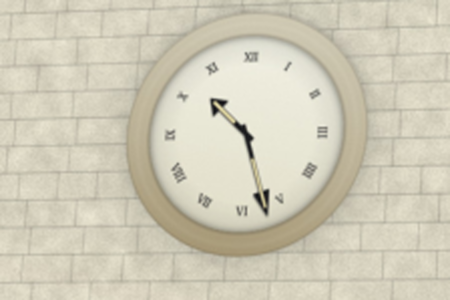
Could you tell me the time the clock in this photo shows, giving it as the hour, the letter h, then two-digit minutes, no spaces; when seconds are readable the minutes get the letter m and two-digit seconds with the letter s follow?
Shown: 10h27
